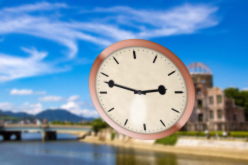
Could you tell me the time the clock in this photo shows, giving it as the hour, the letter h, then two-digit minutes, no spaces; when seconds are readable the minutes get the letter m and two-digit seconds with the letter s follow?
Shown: 2h48
